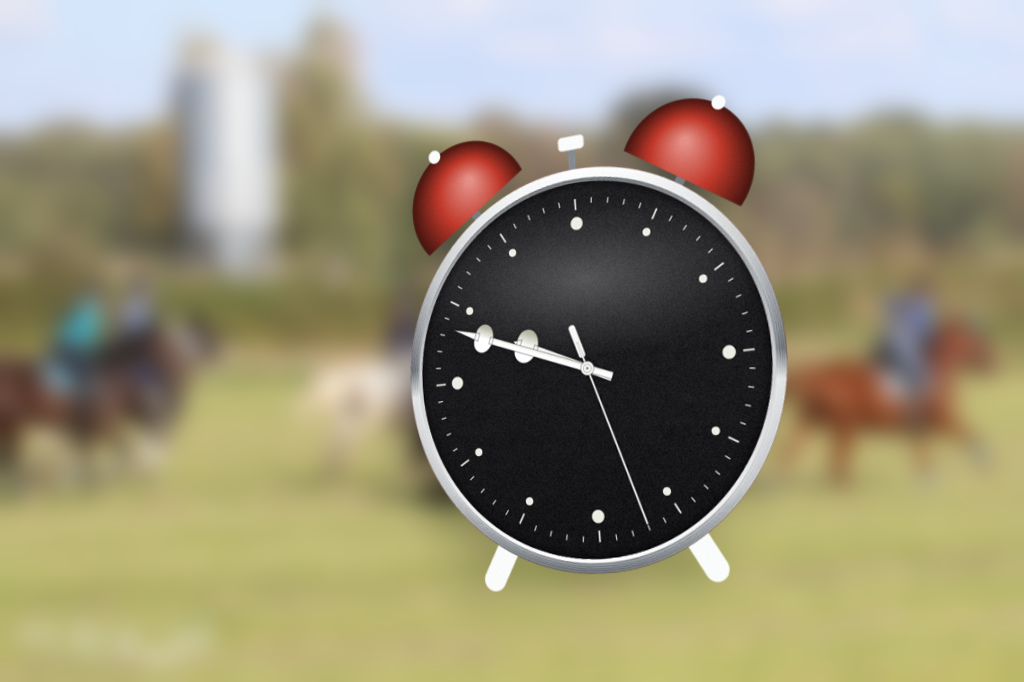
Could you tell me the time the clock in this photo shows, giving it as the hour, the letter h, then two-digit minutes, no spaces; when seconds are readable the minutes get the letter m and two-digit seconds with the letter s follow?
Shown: 9h48m27s
